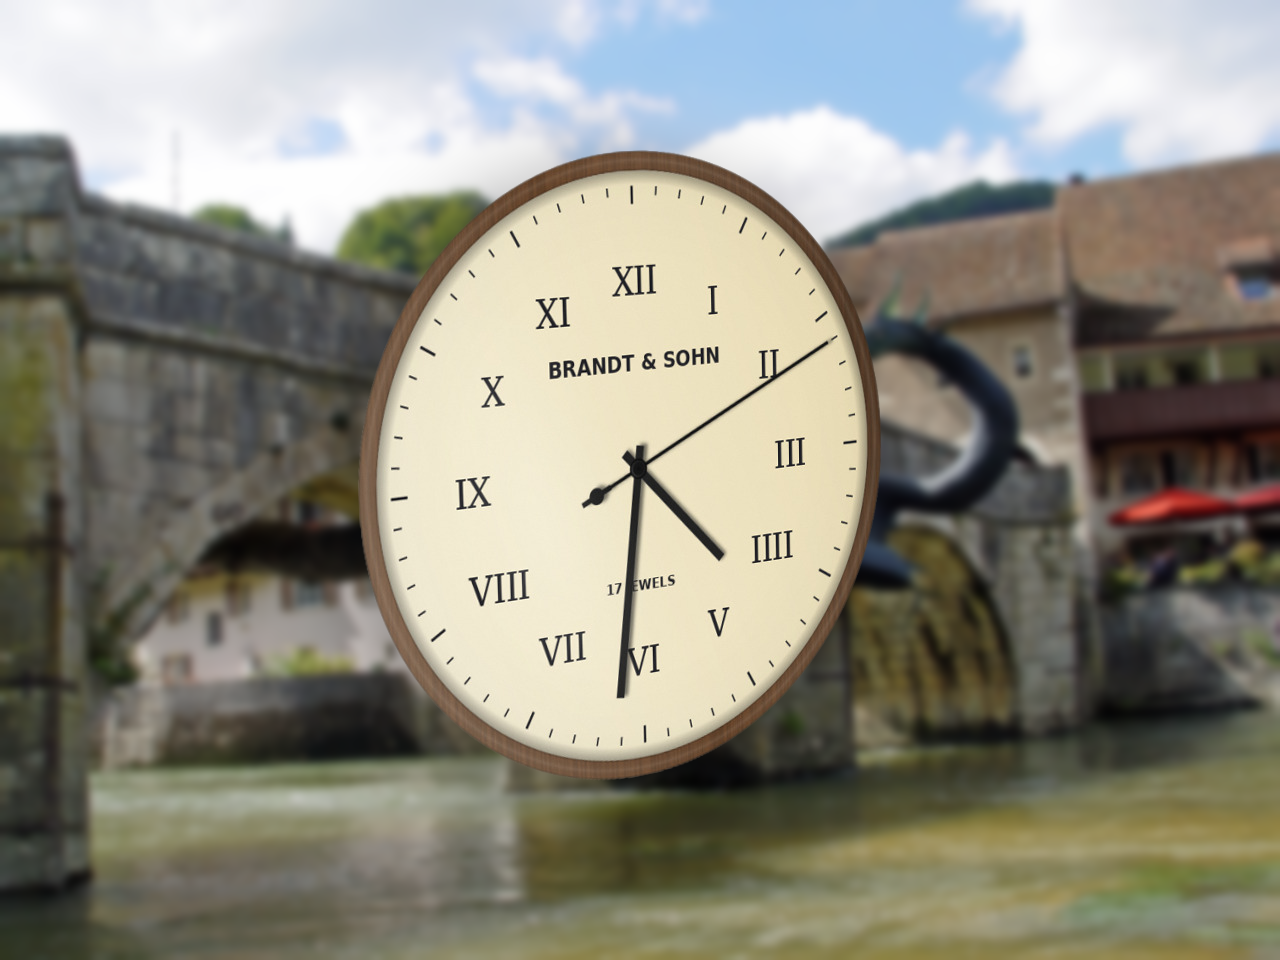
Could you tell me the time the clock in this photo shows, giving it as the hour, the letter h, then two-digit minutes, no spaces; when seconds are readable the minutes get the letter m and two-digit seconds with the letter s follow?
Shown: 4h31m11s
